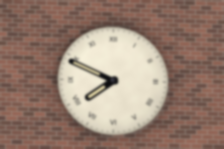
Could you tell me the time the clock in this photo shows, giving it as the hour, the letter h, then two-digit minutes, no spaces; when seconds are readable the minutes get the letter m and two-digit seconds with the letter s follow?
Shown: 7h49
